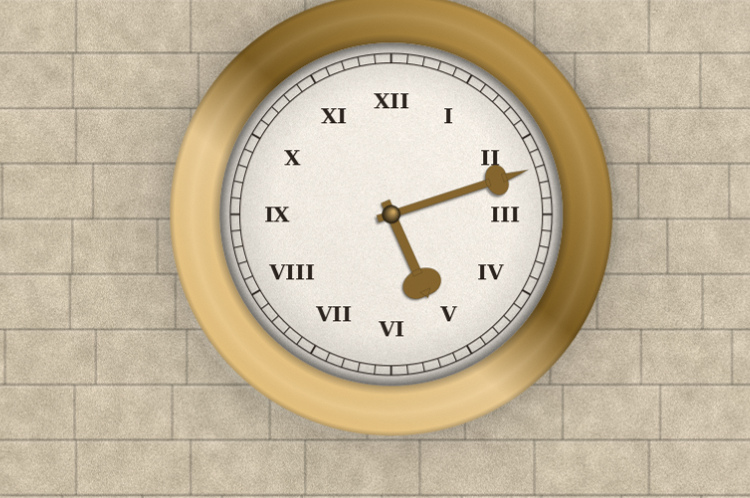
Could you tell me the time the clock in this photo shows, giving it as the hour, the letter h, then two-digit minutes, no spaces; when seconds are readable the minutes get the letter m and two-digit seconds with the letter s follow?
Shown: 5h12
